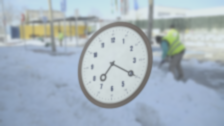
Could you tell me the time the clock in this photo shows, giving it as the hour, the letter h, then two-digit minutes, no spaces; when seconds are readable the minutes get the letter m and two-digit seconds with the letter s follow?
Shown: 7h20
